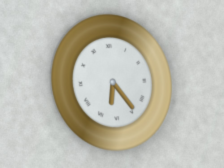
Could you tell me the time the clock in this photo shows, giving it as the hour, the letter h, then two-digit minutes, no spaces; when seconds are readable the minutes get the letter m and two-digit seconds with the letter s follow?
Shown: 6h24
